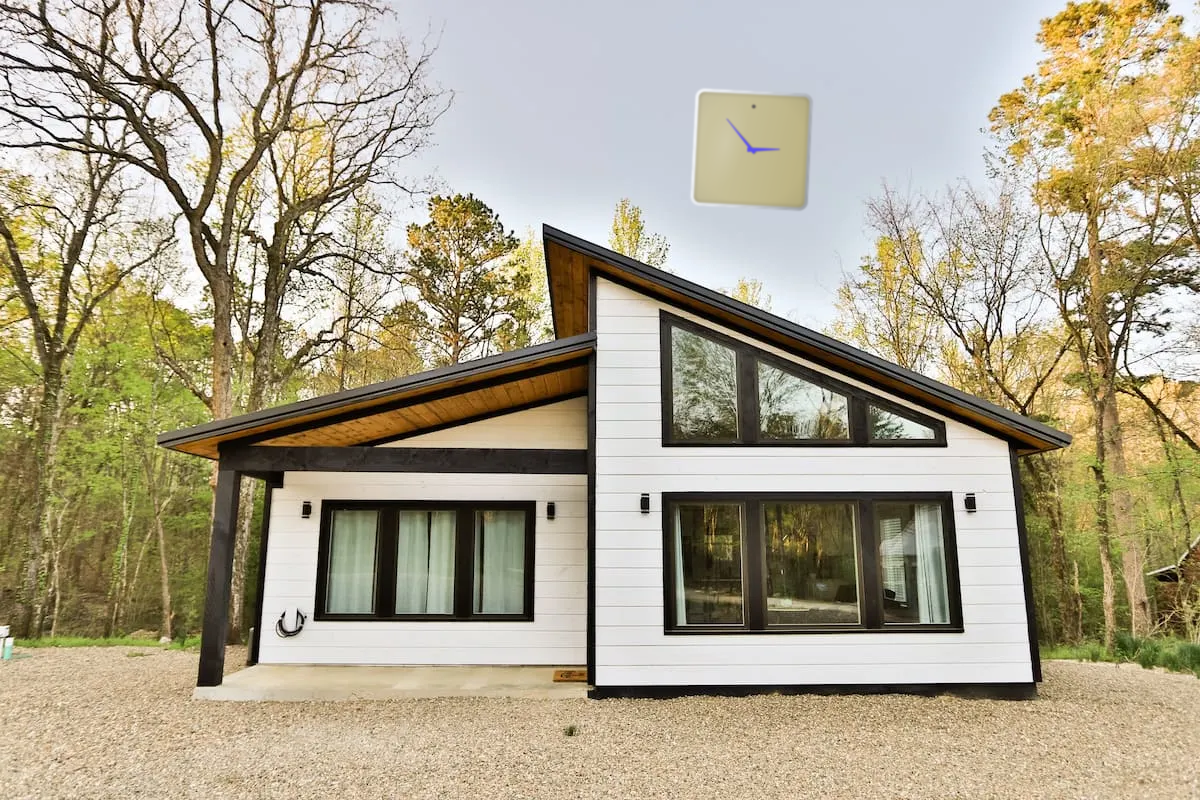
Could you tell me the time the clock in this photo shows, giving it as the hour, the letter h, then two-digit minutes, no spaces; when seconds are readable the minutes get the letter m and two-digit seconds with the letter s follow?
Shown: 2h53
